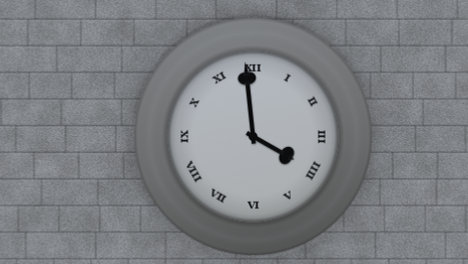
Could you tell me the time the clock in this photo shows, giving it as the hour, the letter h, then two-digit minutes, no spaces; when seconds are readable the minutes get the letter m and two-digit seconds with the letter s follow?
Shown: 3h59
